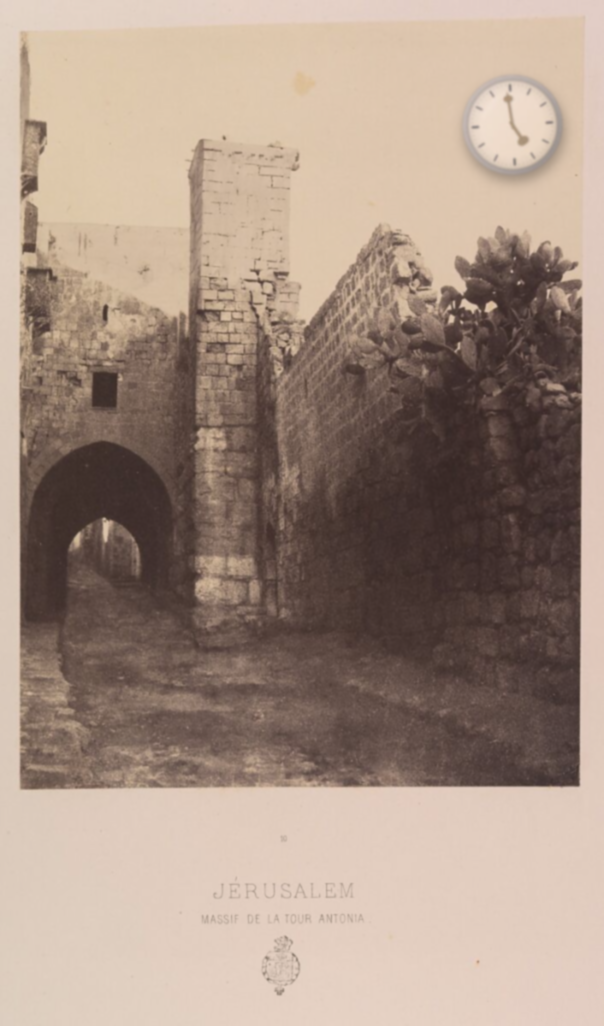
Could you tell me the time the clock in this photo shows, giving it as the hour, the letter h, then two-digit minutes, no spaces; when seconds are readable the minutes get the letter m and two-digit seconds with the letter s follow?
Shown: 4h59
